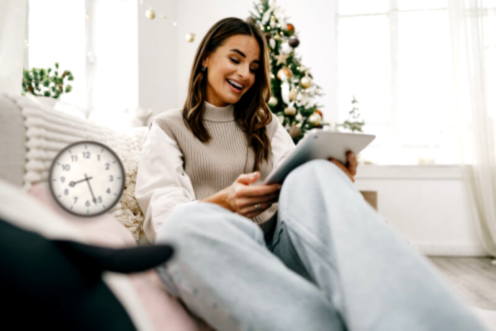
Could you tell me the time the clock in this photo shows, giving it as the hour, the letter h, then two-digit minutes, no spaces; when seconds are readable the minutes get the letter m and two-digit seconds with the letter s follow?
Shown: 8h27
